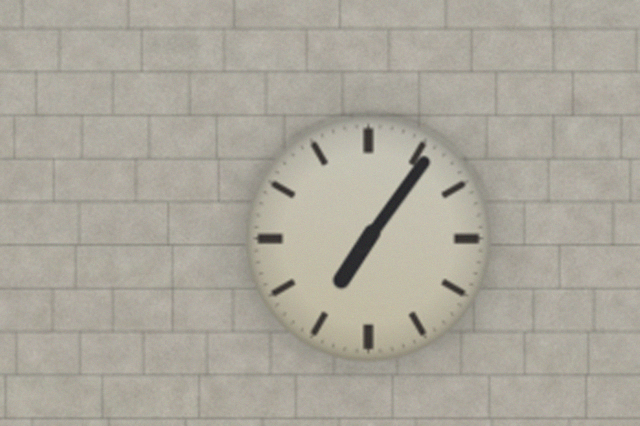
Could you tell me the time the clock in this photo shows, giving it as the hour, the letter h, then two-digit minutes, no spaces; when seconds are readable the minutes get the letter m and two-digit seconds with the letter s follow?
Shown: 7h06
